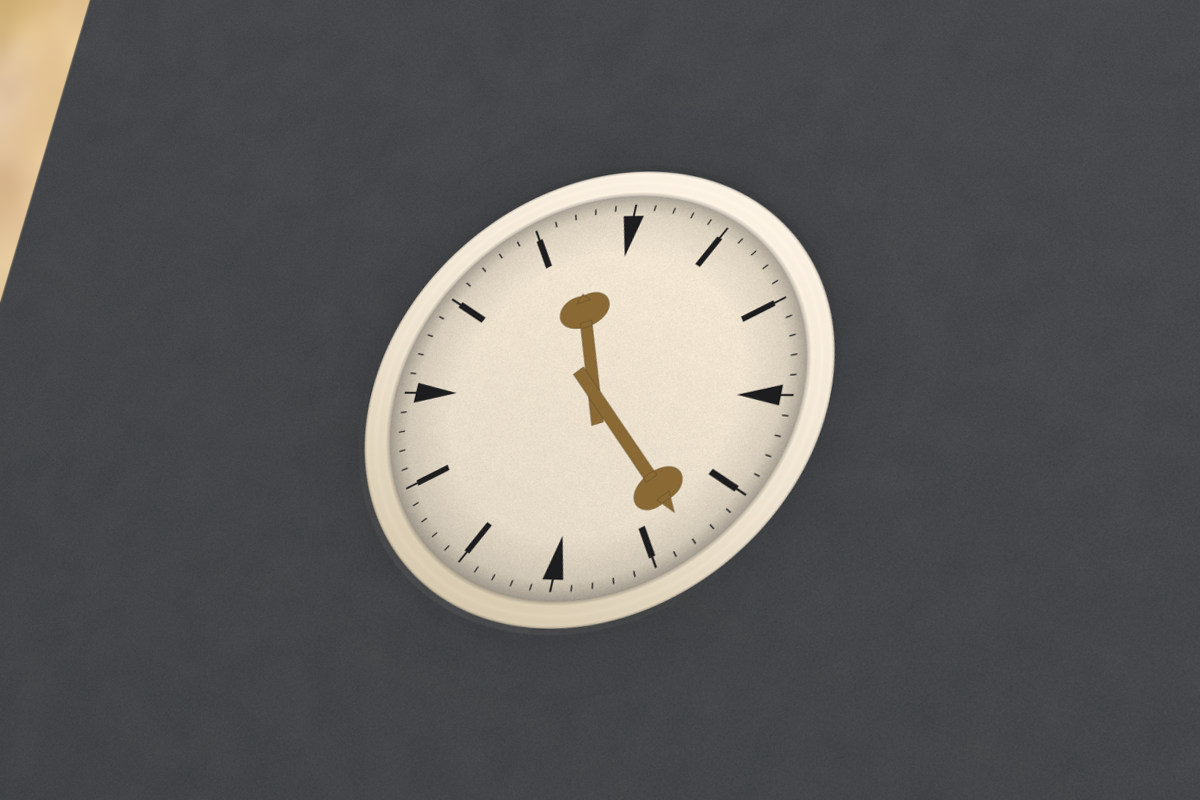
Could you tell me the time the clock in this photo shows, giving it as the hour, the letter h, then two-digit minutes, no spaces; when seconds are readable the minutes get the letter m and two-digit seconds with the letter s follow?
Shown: 11h23
